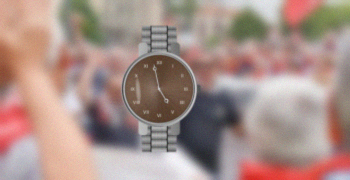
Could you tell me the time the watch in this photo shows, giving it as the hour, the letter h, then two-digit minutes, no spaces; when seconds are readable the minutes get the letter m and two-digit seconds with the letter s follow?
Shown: 4h58
